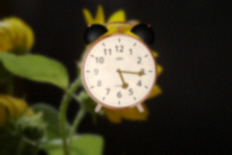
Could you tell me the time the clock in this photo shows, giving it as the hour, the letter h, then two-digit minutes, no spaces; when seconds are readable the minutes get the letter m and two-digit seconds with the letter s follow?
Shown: 5h16
